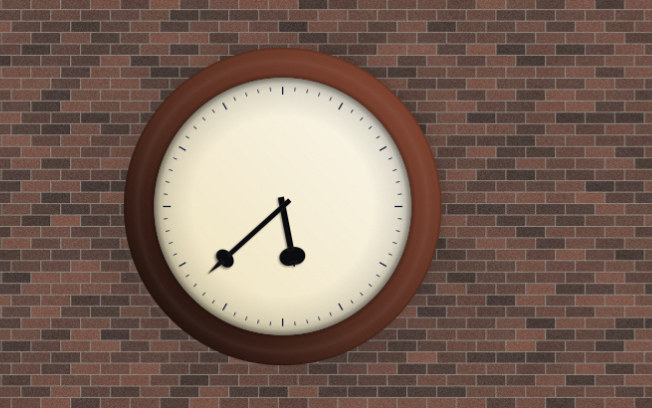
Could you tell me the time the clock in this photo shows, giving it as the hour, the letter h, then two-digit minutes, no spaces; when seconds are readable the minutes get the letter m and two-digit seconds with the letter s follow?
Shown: 5h38
